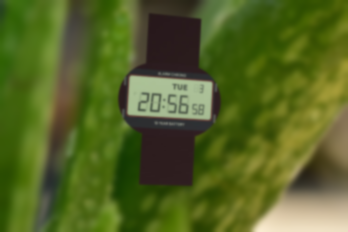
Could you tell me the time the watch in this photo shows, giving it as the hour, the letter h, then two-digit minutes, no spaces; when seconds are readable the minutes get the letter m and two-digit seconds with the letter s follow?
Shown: 20h56
